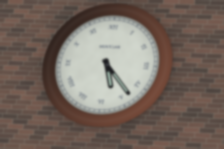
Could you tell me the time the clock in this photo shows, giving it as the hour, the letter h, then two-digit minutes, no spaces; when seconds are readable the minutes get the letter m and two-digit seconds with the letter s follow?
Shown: 5h23
